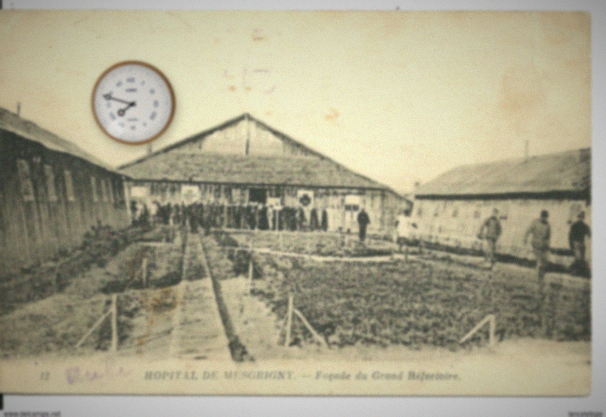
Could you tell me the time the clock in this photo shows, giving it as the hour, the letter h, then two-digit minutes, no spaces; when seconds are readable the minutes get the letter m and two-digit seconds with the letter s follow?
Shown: 7h48
